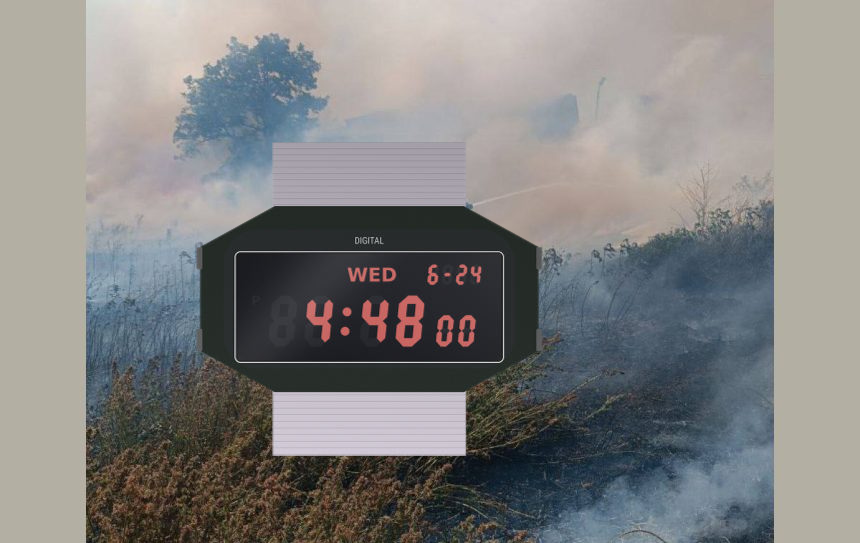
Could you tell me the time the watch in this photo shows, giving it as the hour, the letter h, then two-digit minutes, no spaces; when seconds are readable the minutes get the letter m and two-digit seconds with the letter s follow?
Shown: 4h48m00s
